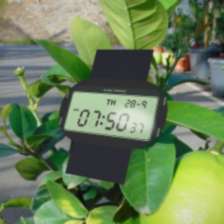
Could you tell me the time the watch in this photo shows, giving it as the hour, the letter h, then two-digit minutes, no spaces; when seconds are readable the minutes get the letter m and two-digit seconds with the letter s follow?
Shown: 7h50m37s
